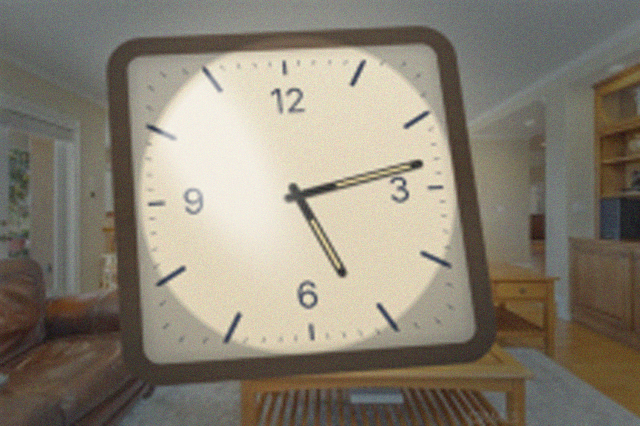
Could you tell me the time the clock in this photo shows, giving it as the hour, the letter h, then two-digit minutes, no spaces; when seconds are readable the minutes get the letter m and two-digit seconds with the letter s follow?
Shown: 5h13
